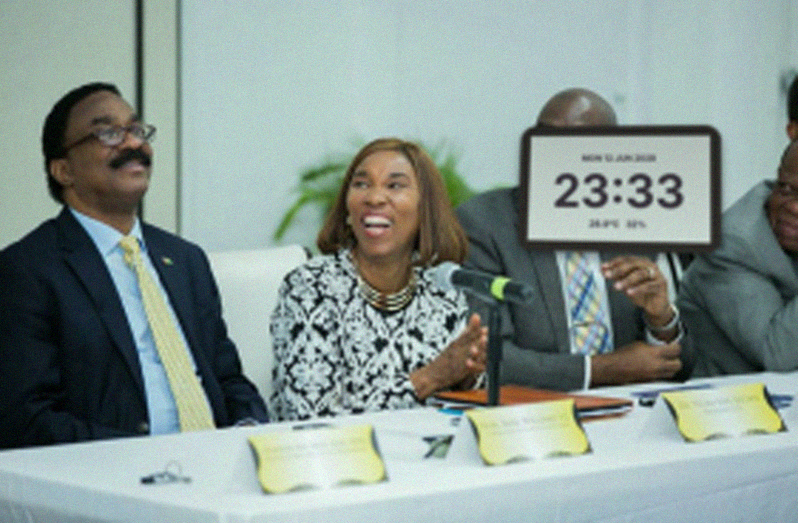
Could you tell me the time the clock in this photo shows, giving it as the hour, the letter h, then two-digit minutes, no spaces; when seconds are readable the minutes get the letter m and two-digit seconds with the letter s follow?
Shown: 23h33
